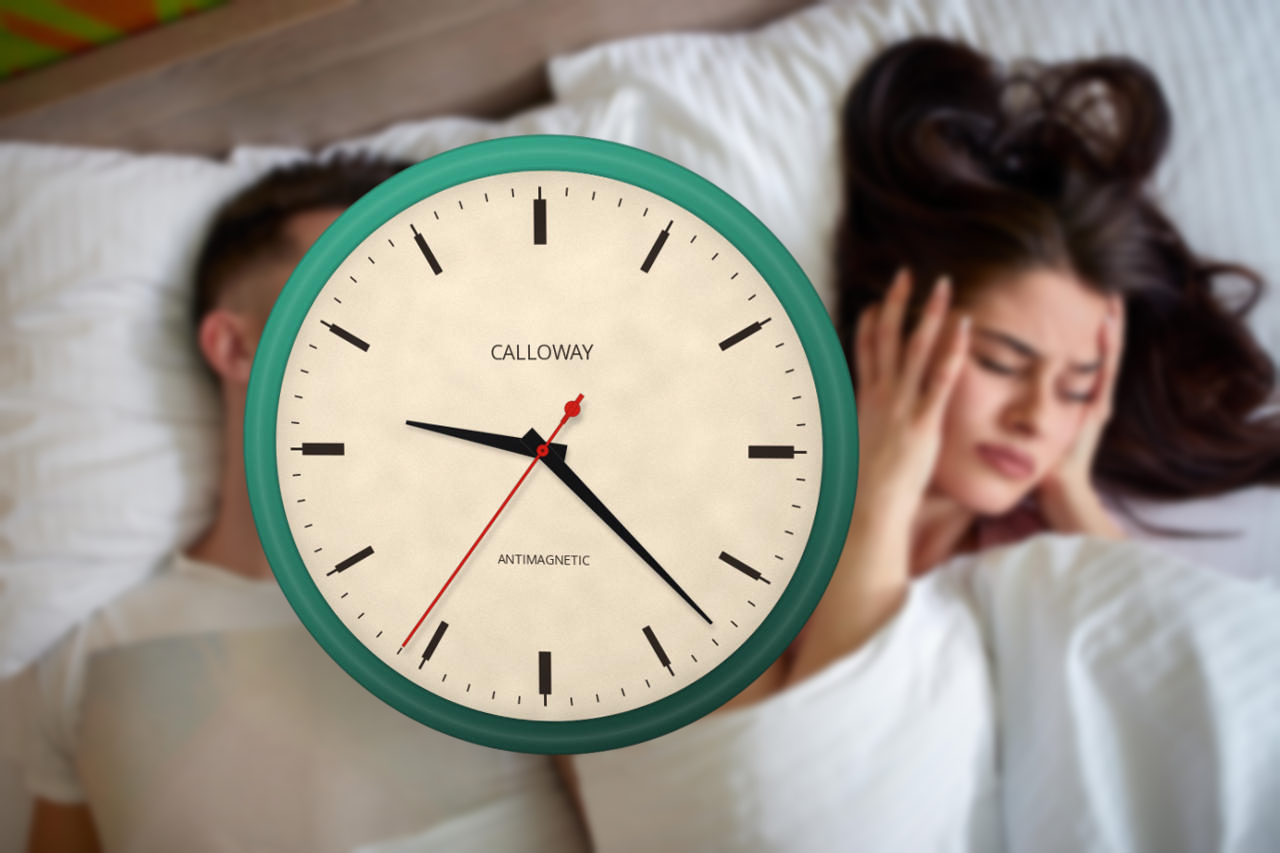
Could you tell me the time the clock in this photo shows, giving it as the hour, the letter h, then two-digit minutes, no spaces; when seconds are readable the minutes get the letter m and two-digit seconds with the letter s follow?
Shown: 9h22m36s
